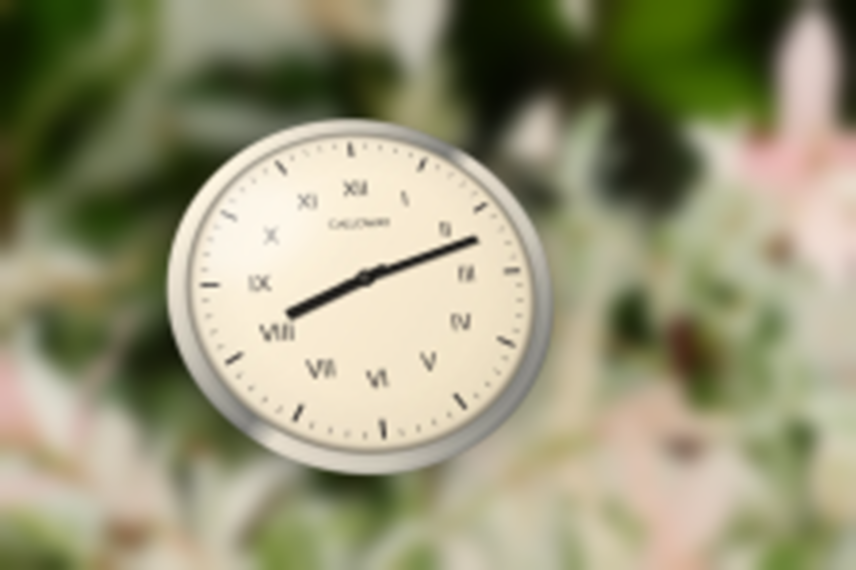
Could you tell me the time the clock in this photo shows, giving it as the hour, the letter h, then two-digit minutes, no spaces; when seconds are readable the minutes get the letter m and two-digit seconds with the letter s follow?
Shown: 8h12
